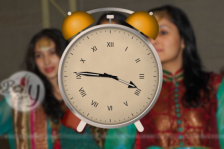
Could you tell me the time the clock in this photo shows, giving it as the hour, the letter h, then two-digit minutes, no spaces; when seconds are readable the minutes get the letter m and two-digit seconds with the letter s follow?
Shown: 3h46
